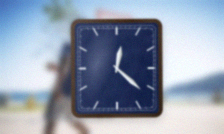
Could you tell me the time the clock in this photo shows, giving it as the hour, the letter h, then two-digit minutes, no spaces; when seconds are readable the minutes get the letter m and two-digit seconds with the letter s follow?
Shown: 12h22
